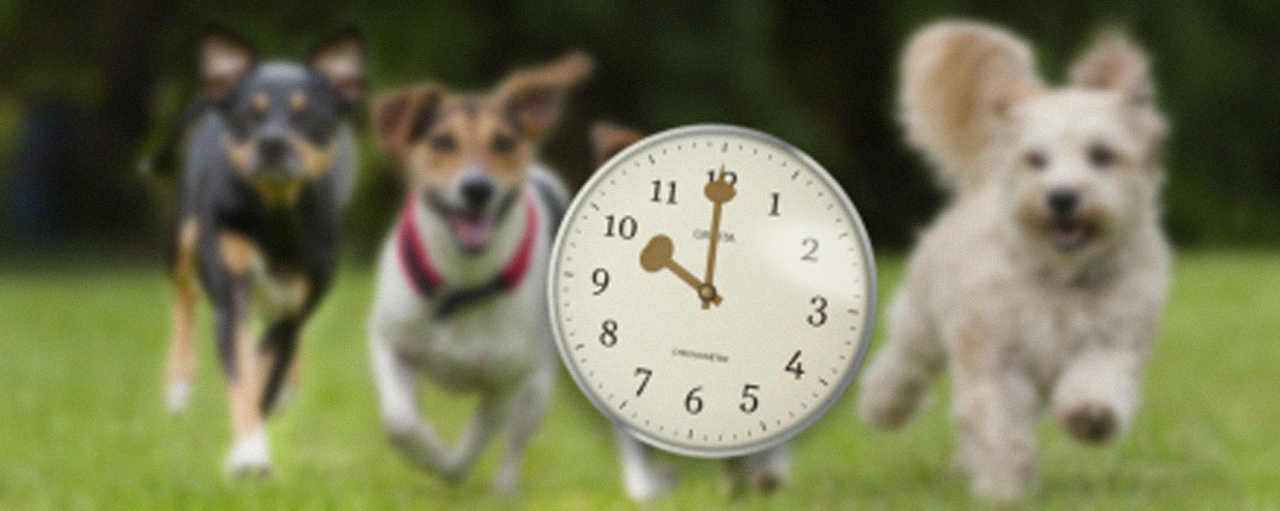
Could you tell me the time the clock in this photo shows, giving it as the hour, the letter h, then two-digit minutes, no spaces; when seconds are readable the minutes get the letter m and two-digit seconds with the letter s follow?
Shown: 10h00
